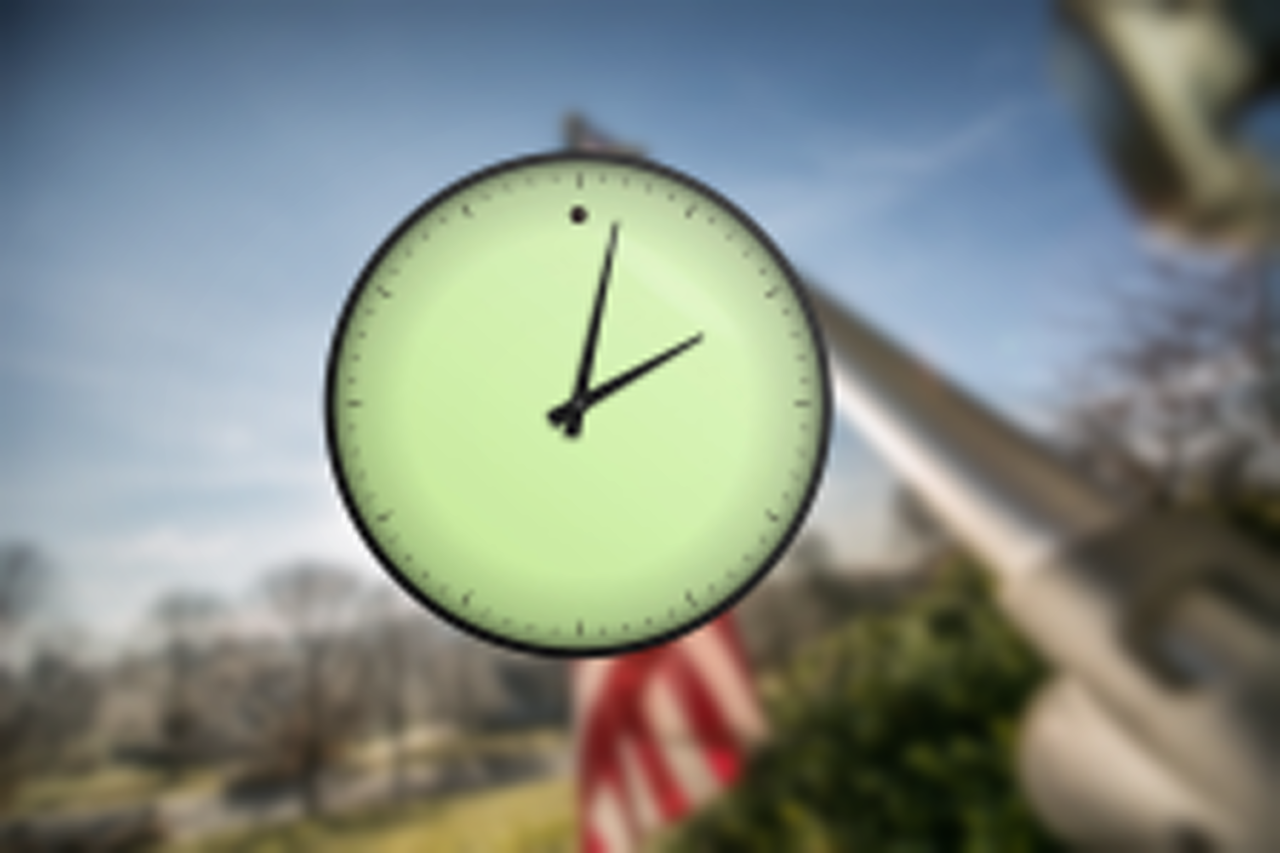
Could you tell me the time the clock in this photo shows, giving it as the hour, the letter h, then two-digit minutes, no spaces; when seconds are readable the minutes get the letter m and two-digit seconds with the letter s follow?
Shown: 2h02
